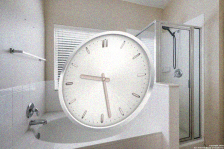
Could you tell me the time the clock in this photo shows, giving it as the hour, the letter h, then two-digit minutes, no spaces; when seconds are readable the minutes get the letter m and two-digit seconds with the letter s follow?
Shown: 9h28
